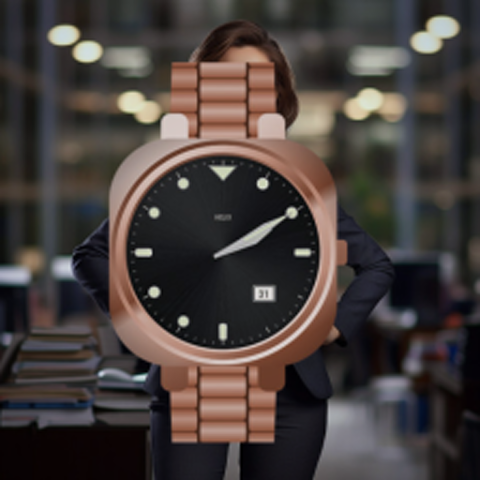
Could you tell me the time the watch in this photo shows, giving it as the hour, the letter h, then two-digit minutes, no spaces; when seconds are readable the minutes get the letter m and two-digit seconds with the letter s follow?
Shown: 2h10
